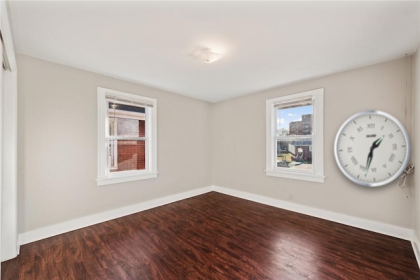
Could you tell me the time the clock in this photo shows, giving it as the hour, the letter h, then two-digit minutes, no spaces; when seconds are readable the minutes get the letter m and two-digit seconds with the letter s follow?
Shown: 1h33
